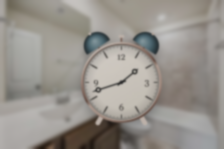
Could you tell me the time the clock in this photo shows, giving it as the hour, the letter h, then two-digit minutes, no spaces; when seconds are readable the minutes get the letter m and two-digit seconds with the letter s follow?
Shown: 1h42
